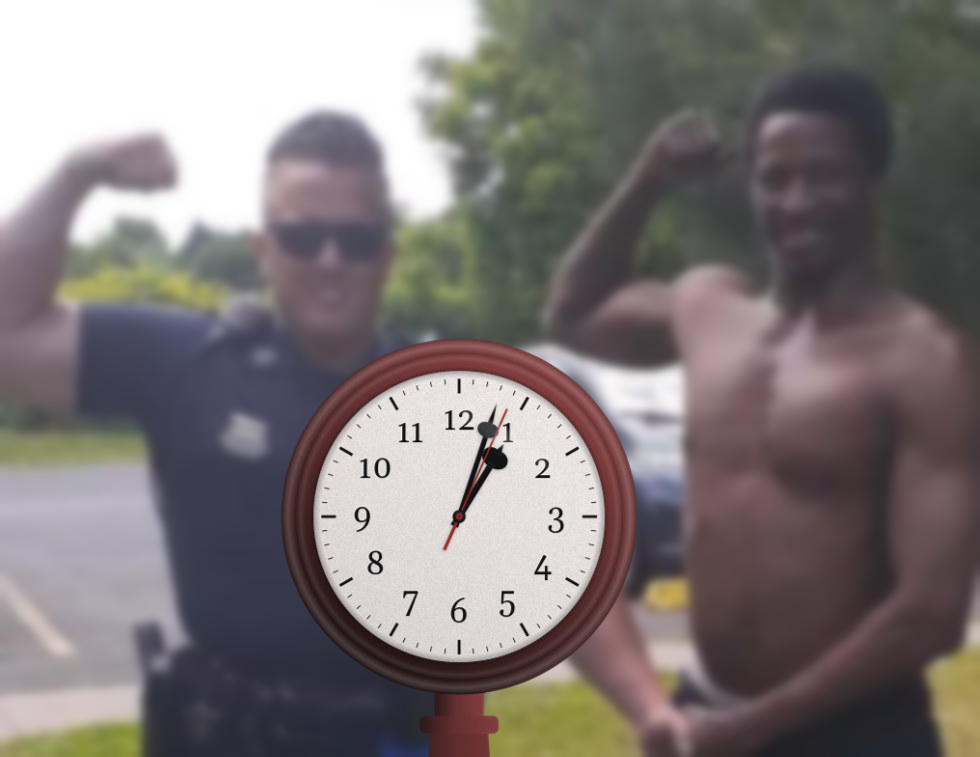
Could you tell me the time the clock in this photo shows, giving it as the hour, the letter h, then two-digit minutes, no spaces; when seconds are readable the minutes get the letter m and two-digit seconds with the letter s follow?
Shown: 1h03m04s
